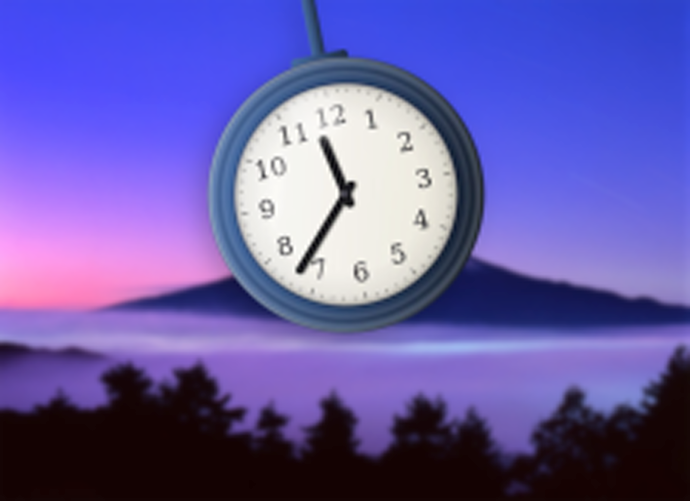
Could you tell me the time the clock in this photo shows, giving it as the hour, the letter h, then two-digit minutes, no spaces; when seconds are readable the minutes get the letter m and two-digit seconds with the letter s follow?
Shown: 11h37
